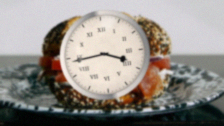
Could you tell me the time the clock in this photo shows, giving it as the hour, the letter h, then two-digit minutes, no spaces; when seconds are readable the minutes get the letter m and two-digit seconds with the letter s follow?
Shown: 3h44
